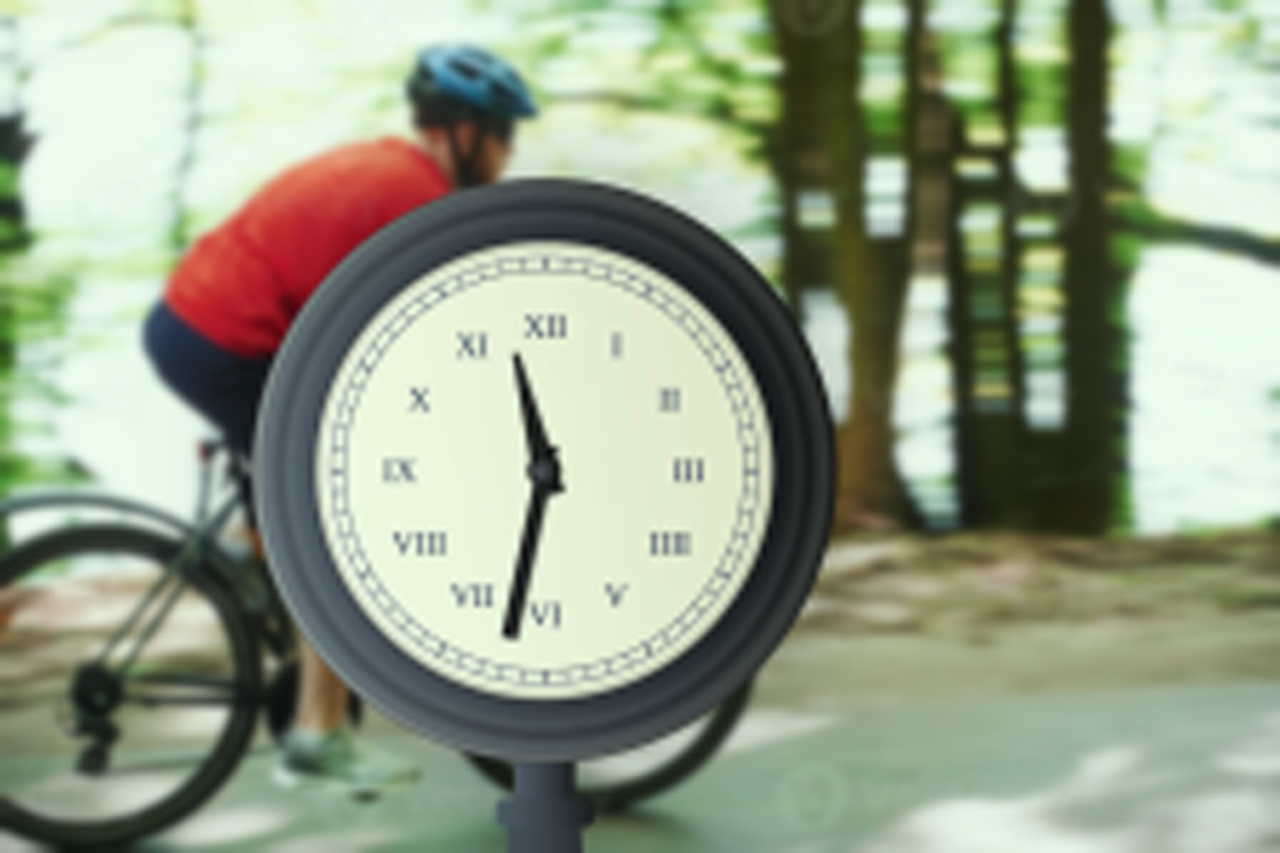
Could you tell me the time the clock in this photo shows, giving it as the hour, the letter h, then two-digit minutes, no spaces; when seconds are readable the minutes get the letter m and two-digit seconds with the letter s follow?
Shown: 11h32
